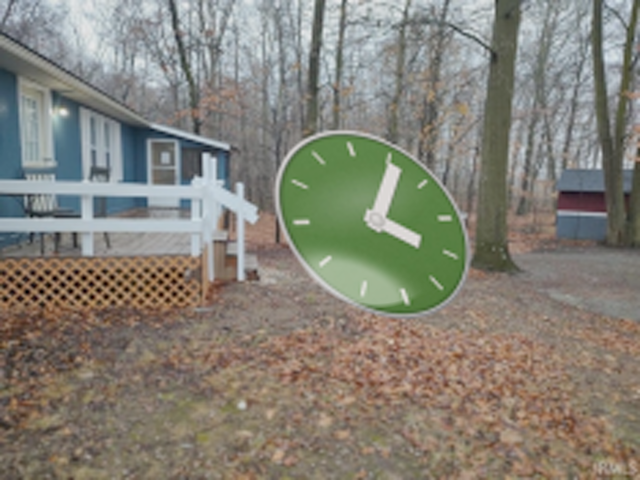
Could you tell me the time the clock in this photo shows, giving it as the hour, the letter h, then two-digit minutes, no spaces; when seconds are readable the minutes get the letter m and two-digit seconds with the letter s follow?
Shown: 4h06
